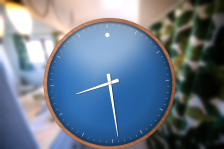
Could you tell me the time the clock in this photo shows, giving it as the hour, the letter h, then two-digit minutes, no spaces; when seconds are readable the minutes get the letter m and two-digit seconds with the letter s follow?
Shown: 8h29
